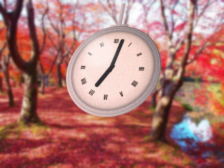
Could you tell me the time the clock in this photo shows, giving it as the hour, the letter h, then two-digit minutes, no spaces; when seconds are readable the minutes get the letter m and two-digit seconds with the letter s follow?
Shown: 7h02
